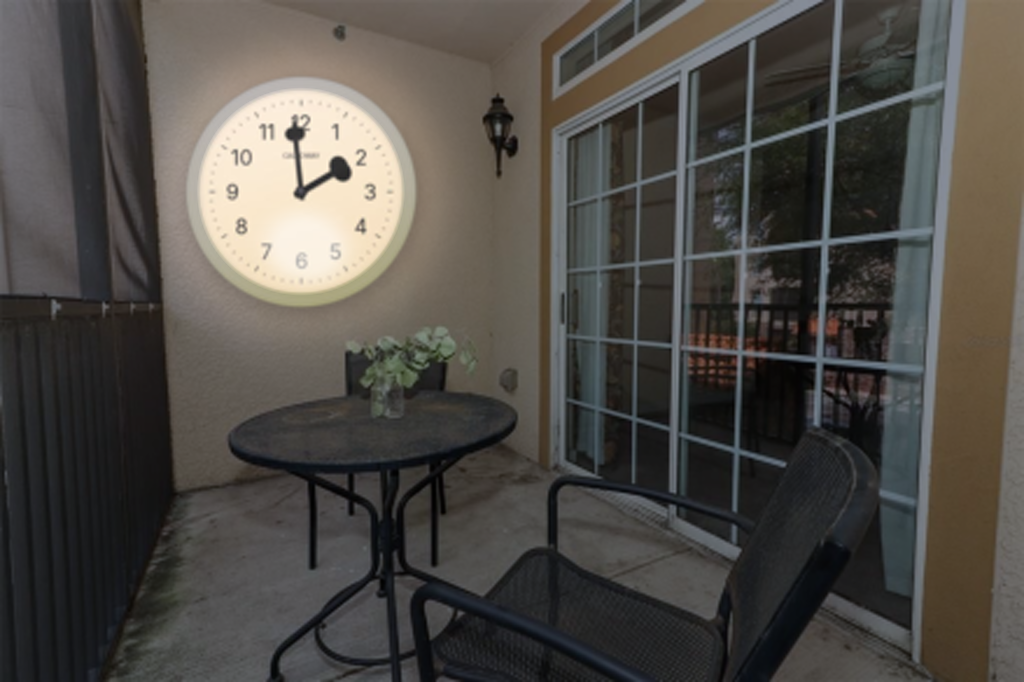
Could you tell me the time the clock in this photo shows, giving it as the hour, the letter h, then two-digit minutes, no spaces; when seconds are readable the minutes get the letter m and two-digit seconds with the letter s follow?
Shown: 1h59
